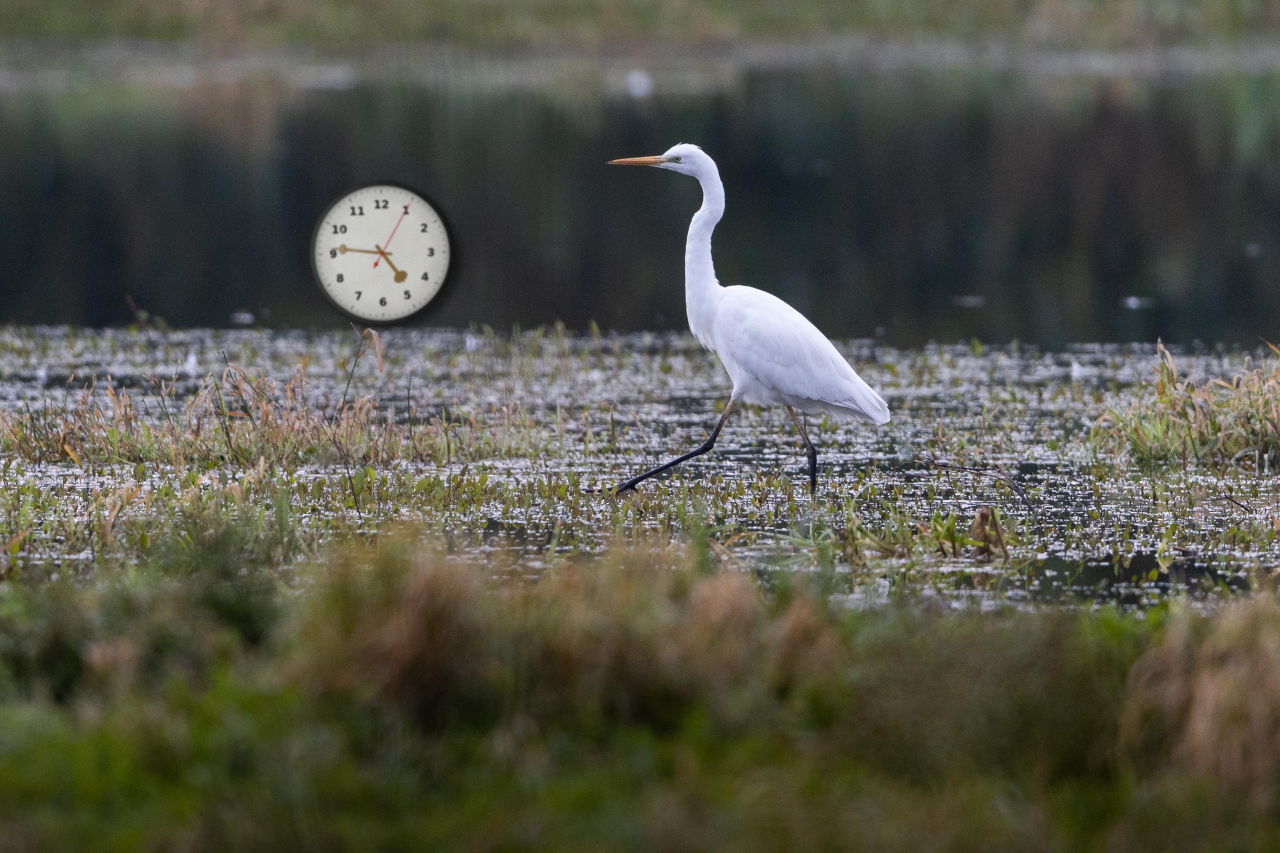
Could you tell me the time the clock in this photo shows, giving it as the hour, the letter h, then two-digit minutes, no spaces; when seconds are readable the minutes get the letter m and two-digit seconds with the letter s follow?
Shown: 4h46m05s
